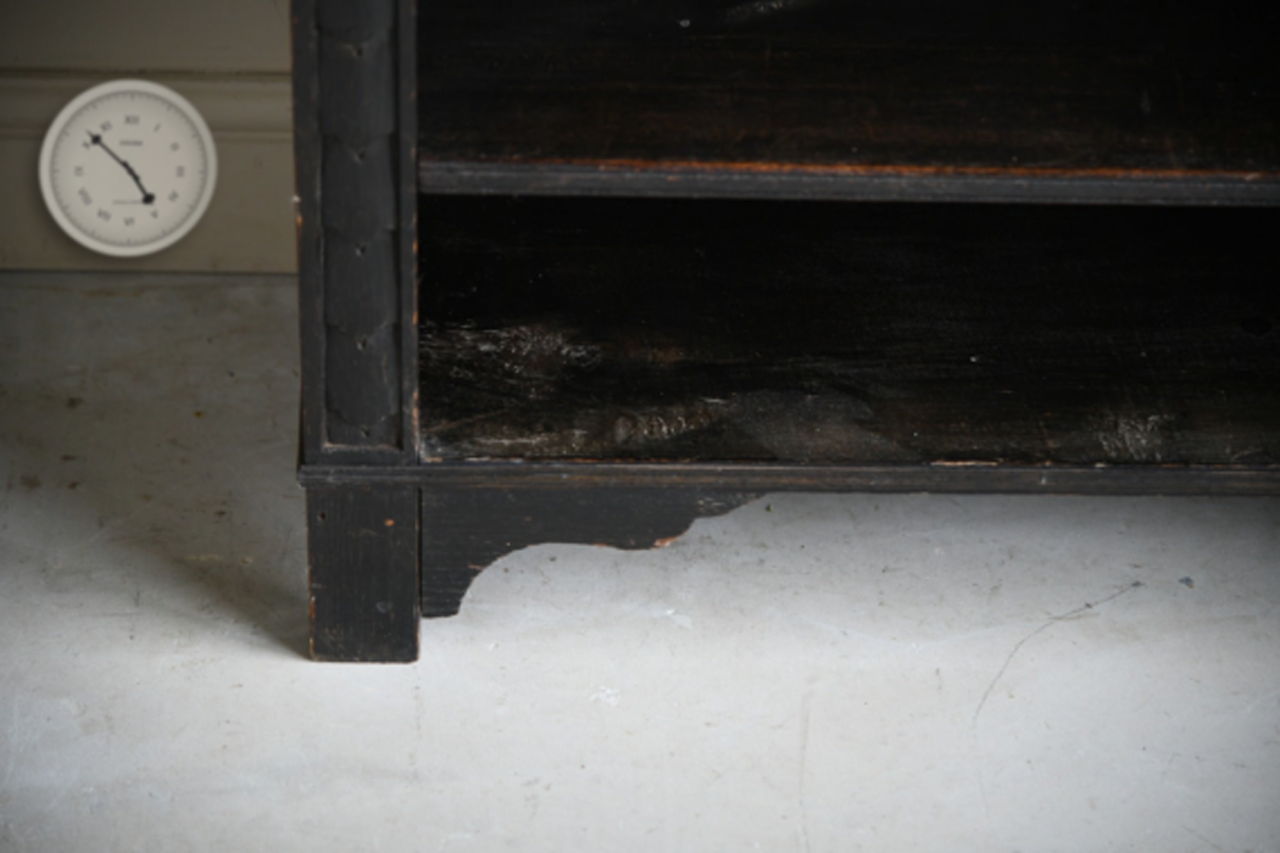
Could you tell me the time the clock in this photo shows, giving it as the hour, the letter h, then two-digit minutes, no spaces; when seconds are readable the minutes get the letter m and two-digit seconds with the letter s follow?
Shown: 4h52
